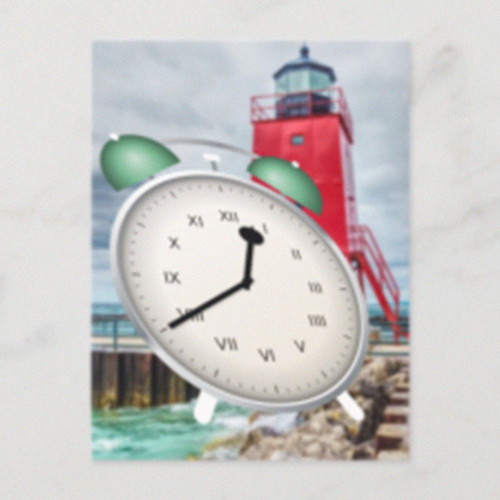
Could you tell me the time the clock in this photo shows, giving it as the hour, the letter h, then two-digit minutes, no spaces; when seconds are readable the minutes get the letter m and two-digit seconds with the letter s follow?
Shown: 12h40
